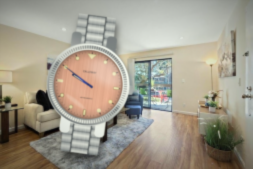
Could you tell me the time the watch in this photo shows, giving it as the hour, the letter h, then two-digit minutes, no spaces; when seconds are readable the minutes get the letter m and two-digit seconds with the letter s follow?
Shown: 9h50
